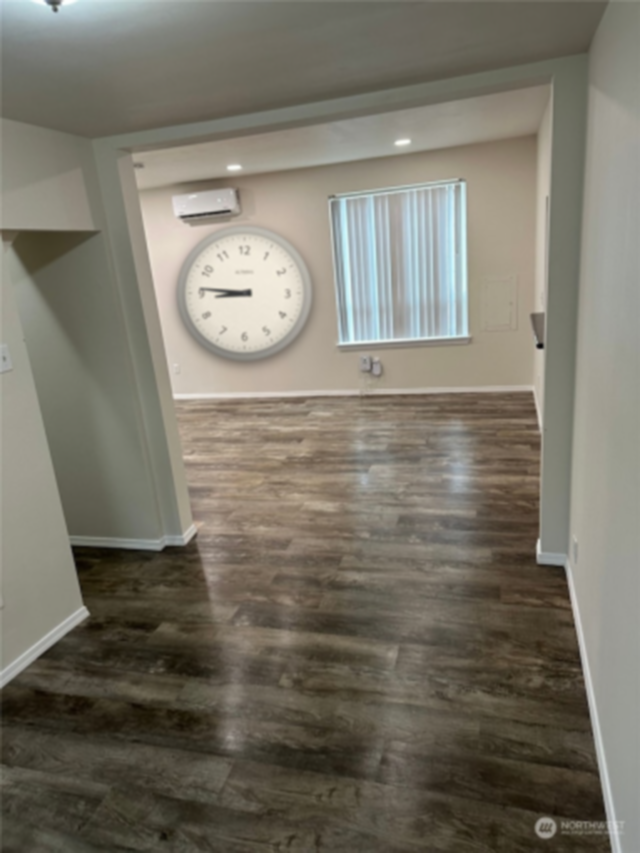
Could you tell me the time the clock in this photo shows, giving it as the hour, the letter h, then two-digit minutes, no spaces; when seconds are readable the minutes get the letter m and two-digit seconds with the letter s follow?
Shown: 8h46
